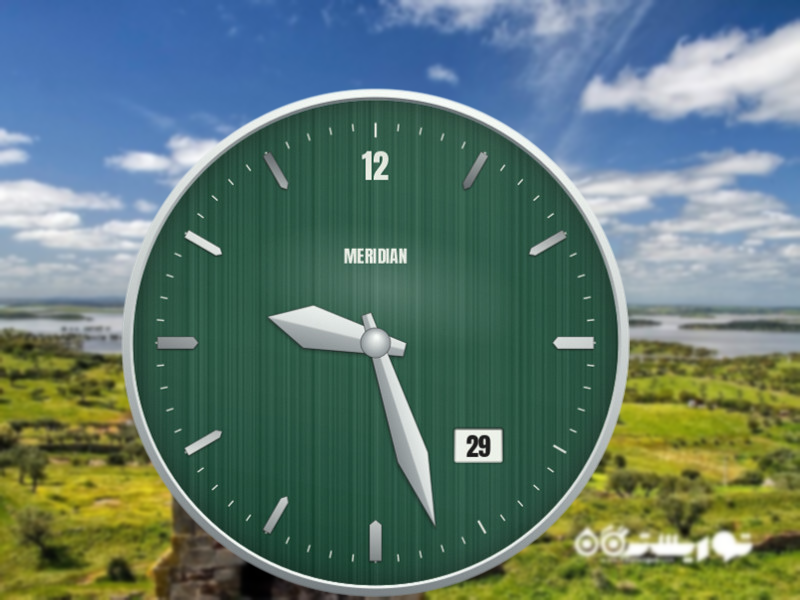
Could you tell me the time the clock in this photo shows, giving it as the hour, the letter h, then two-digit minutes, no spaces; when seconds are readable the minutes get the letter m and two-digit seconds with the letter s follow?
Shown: 9h27
